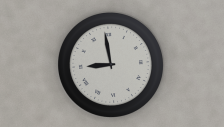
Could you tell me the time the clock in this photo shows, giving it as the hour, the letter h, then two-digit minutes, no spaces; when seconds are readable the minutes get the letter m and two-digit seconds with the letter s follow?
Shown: 8h59
